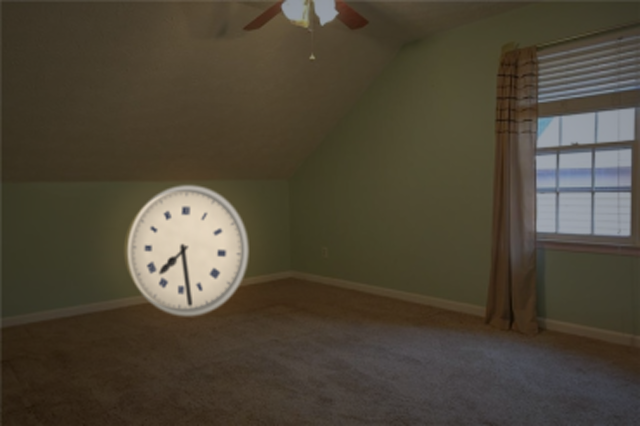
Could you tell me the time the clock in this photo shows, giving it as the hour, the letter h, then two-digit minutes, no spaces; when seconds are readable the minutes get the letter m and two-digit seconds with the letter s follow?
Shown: 7h28
